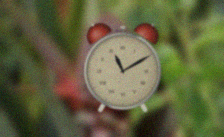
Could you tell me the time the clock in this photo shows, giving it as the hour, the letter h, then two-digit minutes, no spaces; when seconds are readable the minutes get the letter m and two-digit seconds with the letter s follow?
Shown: 11h10
